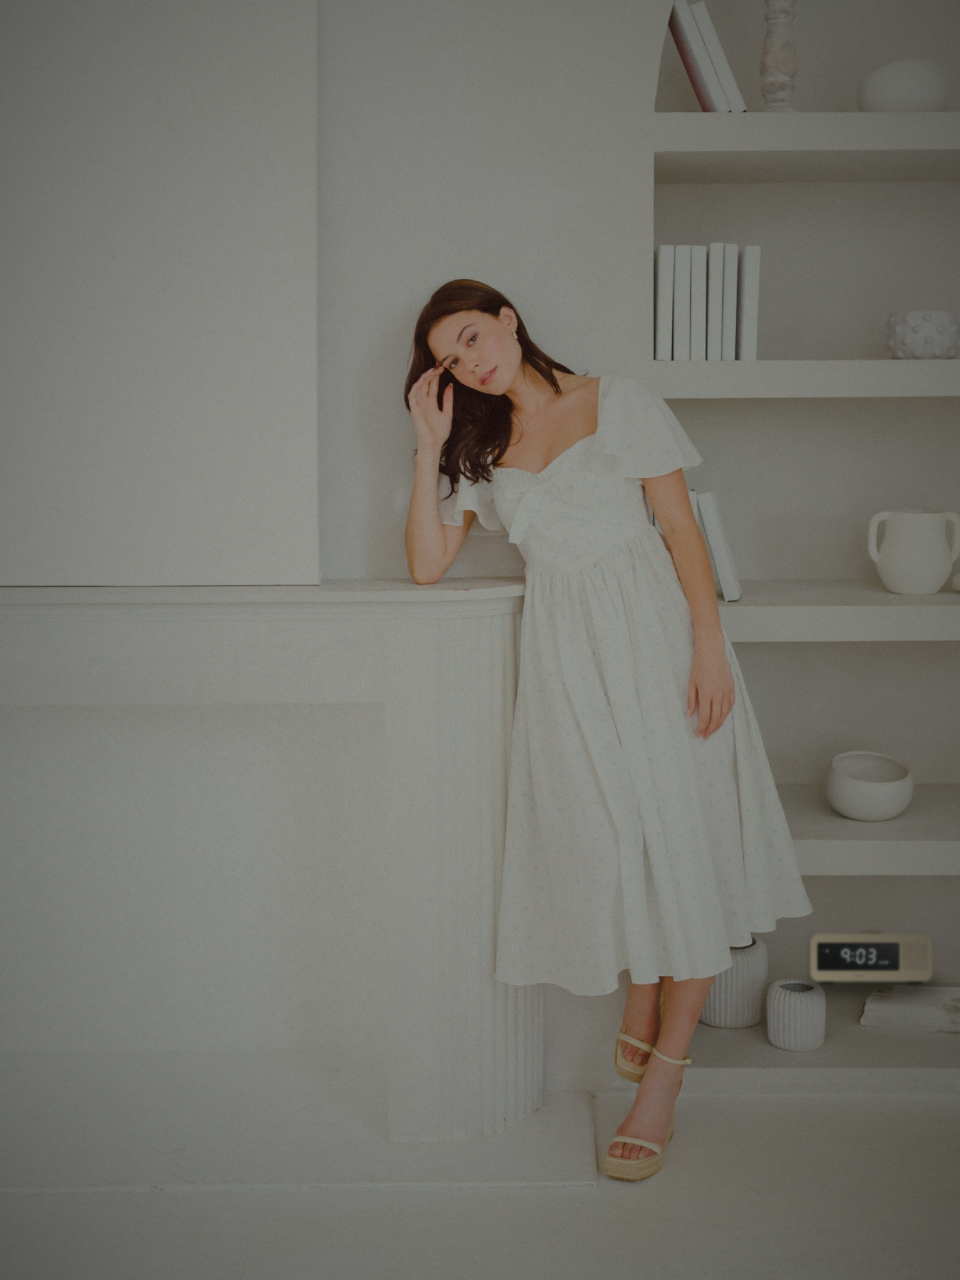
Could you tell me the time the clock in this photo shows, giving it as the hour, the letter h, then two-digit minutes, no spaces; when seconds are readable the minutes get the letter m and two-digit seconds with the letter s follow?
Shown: 9h03
